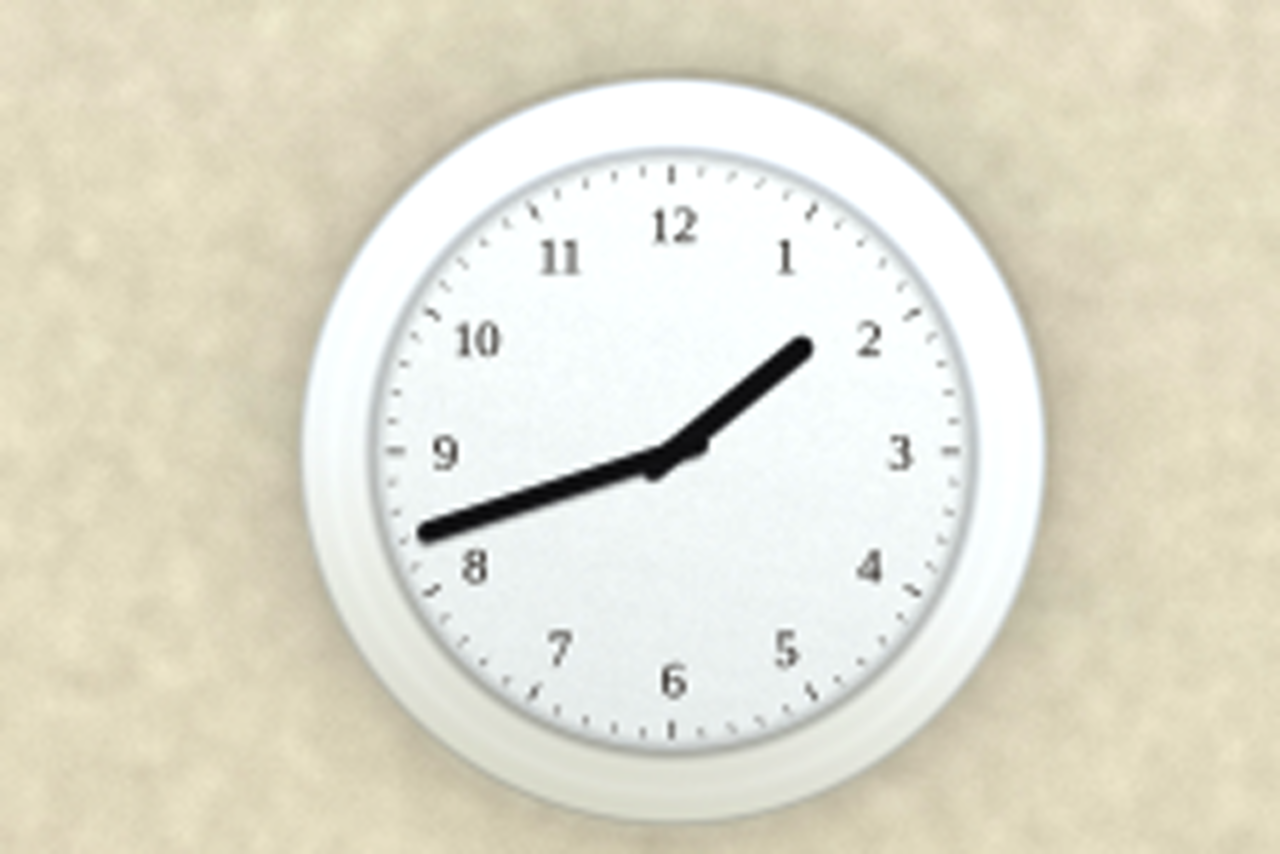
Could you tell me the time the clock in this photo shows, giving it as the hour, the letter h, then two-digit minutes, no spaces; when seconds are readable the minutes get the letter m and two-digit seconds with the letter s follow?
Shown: 1h42
